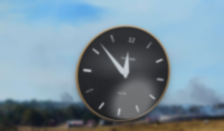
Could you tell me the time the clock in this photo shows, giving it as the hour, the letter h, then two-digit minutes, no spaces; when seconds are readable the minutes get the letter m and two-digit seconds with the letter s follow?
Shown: 11h52
